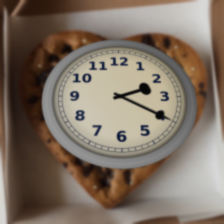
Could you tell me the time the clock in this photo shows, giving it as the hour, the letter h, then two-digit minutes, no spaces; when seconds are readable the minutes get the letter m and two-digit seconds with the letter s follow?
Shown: 2h20
